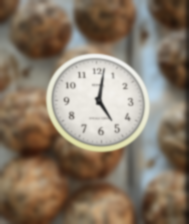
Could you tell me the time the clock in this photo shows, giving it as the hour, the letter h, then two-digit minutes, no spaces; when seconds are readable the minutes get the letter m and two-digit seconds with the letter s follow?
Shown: 5h02
